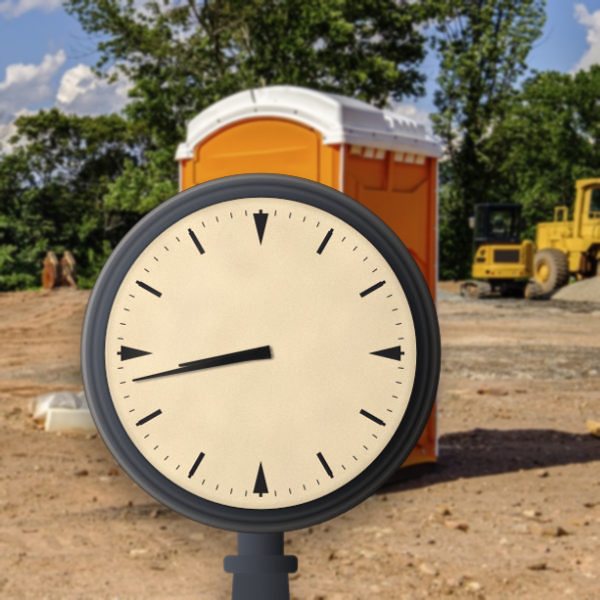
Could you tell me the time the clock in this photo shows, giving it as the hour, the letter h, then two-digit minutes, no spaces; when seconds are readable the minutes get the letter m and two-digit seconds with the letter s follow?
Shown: 8h43
